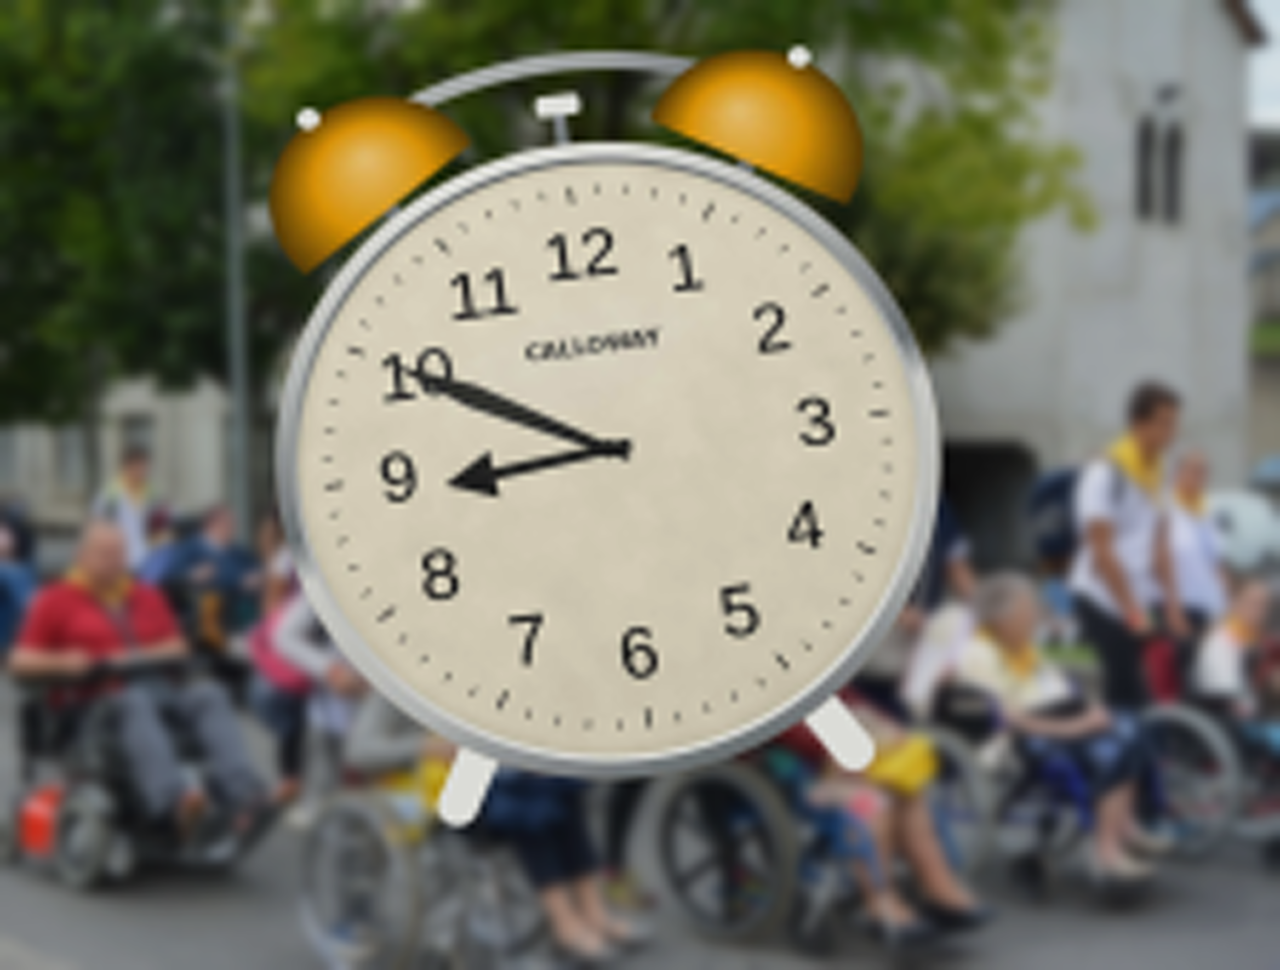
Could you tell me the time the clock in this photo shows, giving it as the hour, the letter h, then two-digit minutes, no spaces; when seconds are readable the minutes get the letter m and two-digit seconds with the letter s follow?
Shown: 8h50
